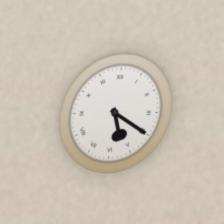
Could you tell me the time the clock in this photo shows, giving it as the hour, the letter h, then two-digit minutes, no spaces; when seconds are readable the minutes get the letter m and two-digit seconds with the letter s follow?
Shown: 5h20
